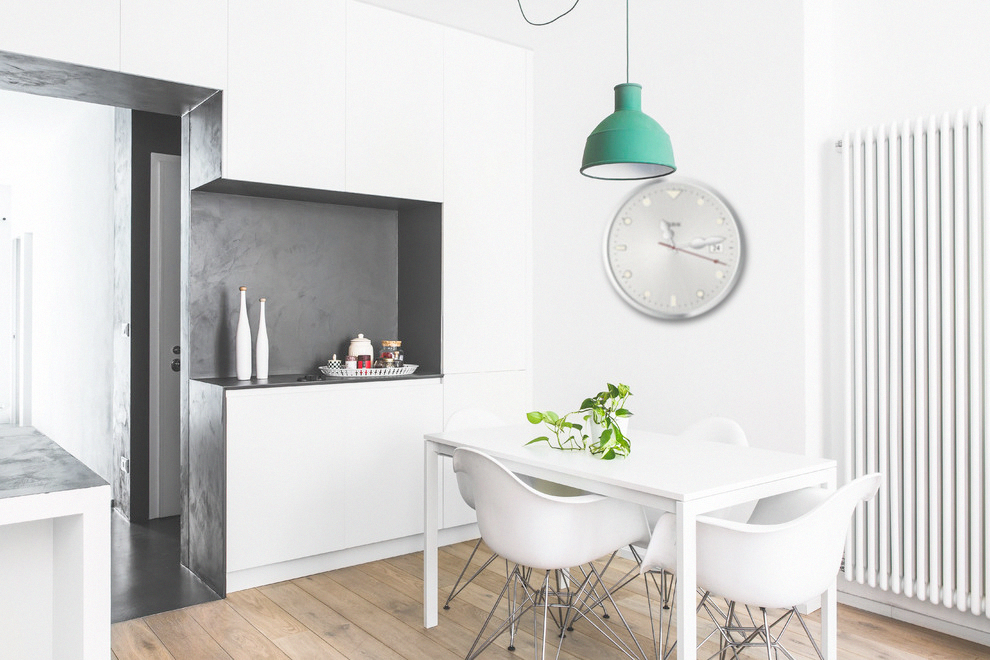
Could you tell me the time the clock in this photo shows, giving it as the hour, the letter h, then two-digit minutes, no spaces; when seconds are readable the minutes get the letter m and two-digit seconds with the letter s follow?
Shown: 11h13m18s
